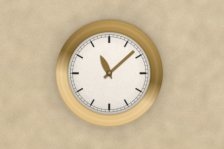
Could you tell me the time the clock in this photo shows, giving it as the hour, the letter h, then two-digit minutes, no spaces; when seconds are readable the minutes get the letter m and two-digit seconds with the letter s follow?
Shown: 11h08
